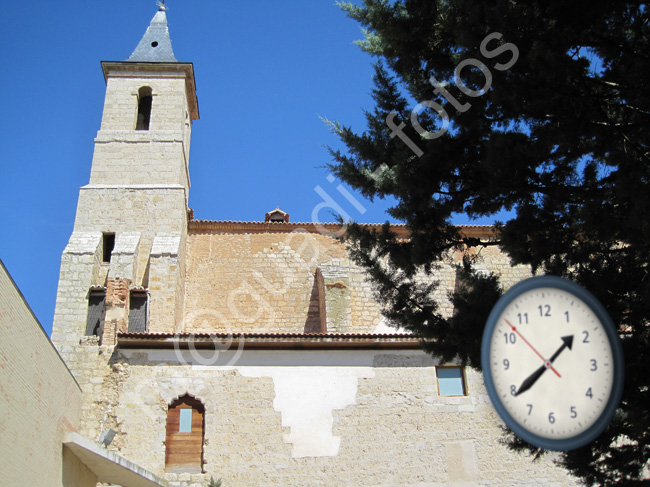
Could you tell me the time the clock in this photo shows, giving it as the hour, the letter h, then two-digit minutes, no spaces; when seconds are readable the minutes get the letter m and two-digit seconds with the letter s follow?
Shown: 1h38m52s
